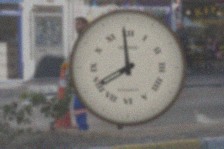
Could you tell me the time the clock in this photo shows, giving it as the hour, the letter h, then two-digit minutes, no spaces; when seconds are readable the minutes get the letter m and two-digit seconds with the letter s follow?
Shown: 7h59
